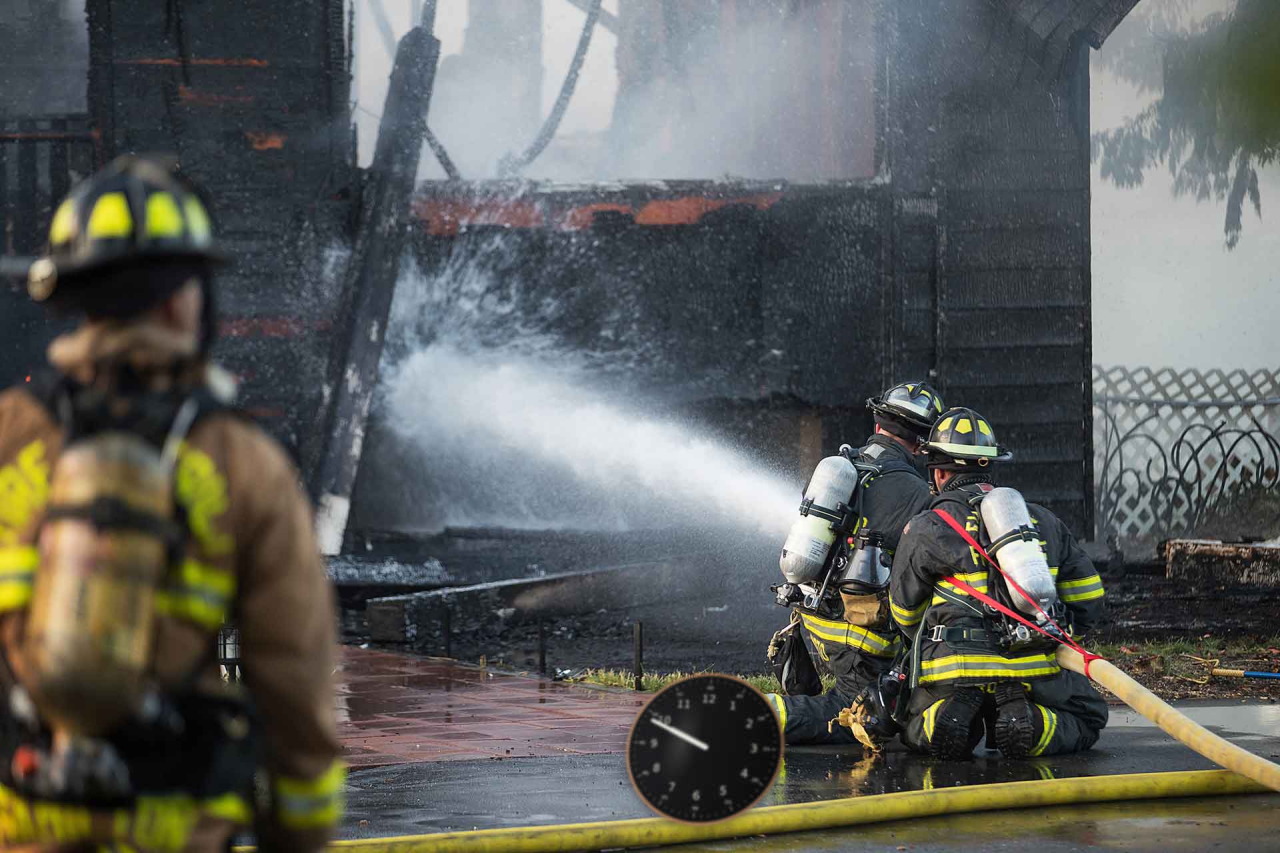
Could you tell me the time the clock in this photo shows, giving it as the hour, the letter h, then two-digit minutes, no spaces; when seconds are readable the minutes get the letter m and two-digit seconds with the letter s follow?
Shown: 9h49
